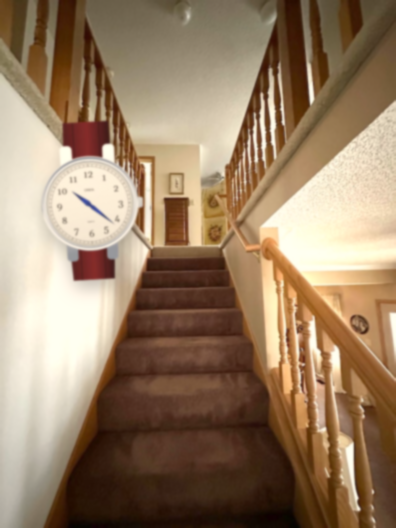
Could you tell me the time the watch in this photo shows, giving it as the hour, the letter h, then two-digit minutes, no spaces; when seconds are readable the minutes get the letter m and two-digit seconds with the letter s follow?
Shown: 10h22
